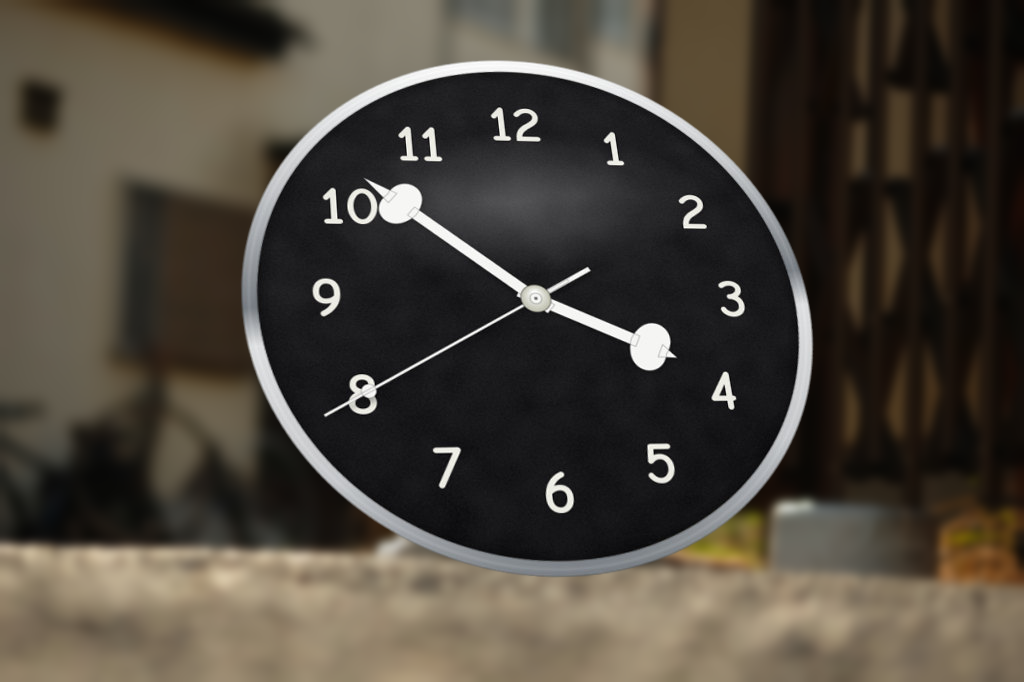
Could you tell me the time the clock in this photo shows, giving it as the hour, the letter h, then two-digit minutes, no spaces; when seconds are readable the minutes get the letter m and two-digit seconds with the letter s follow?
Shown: 3h51m40s
